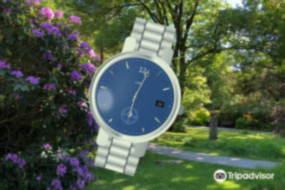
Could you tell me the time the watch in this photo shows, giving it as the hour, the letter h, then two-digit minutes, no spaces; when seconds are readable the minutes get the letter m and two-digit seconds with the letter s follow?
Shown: 6h02
